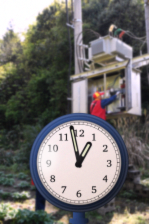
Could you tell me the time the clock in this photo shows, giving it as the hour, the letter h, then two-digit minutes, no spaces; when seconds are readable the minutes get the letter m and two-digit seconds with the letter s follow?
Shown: 12h58
